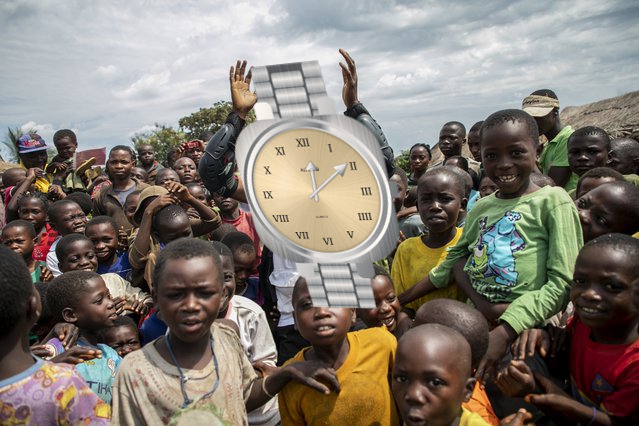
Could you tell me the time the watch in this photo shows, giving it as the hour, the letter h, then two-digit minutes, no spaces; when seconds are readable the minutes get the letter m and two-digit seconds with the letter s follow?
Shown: 12h09
